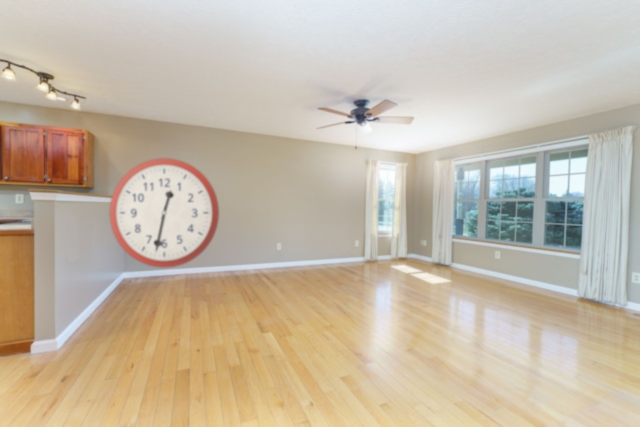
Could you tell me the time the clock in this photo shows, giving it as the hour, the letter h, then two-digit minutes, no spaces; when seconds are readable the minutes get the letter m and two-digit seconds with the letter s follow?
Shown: 12h32
